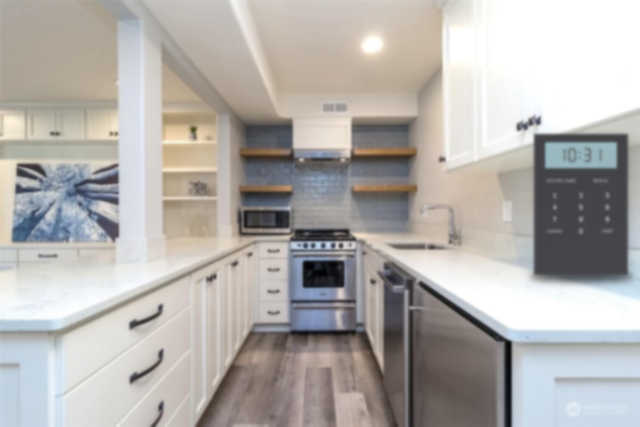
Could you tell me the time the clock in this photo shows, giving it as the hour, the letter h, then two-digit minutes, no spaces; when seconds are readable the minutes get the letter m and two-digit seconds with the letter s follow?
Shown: 10h31
